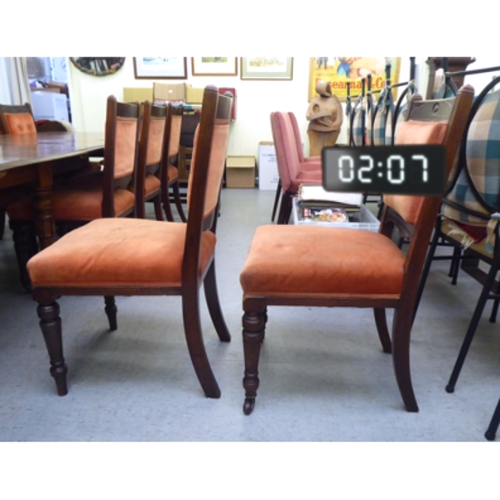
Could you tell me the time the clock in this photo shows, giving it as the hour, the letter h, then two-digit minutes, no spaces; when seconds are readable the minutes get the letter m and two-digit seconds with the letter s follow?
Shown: 2h07
